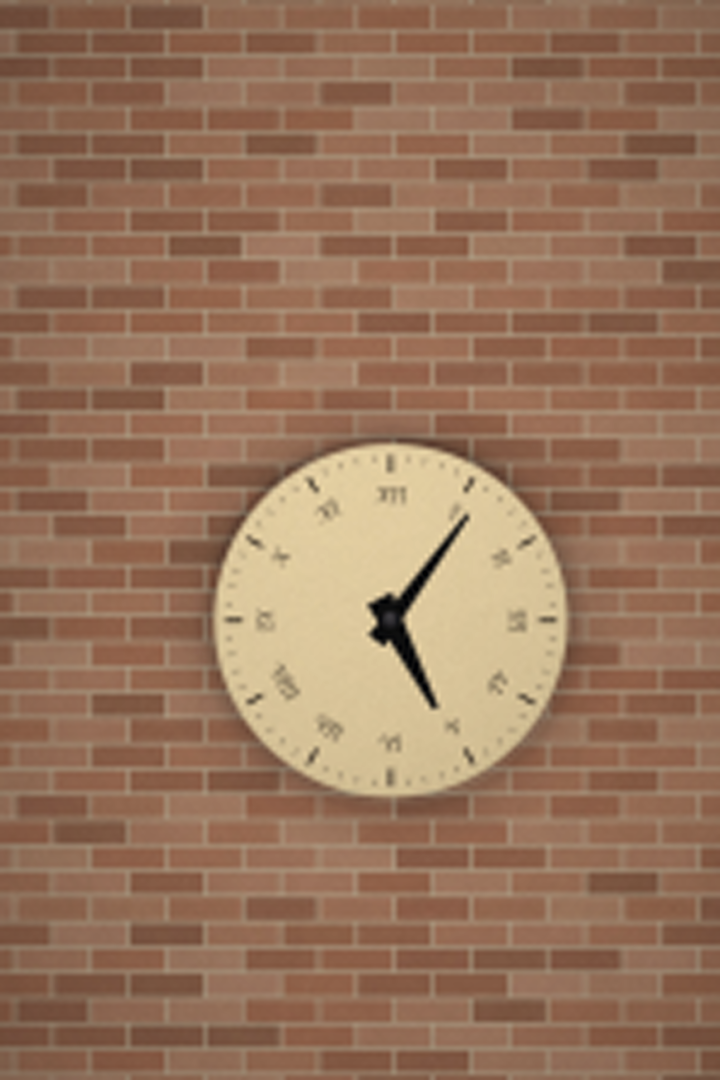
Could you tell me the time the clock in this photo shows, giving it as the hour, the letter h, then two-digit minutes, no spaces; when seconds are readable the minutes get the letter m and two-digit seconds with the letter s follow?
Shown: 5h06
